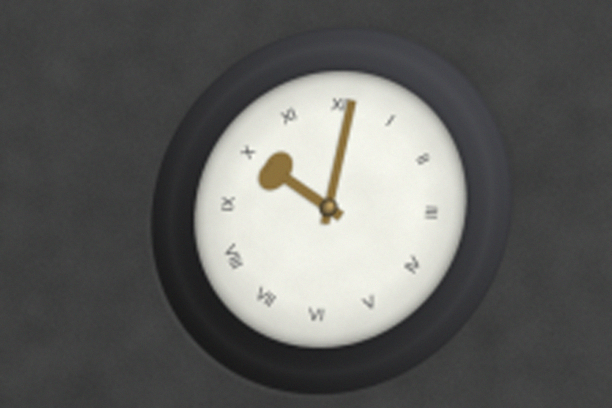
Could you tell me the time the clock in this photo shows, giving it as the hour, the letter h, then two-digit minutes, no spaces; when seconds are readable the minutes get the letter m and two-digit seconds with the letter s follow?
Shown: 10h01
